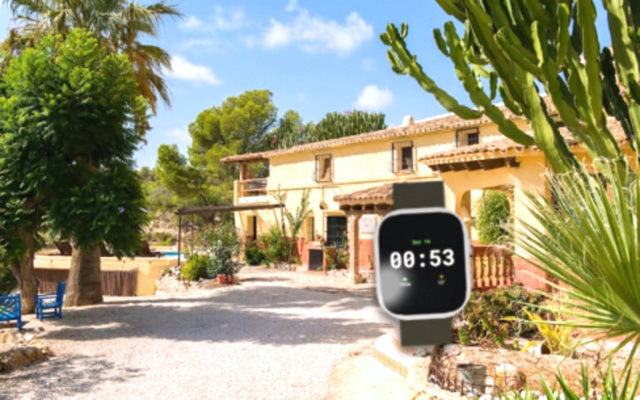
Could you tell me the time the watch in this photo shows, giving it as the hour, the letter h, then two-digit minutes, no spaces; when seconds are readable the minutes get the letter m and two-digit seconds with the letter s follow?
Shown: 0h53
